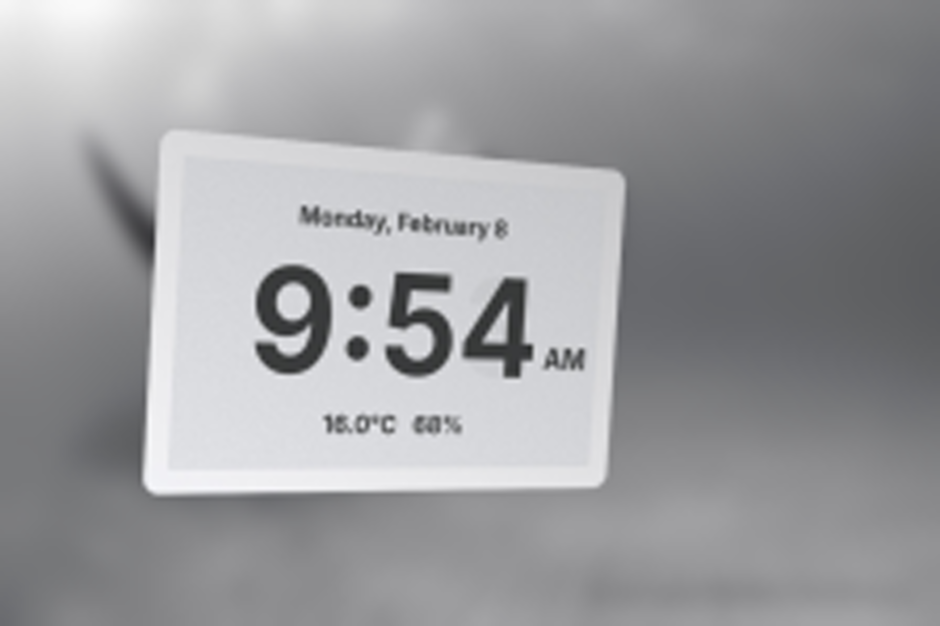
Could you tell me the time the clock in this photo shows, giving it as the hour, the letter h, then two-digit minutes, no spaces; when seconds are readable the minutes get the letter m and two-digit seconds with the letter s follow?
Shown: 9h54
